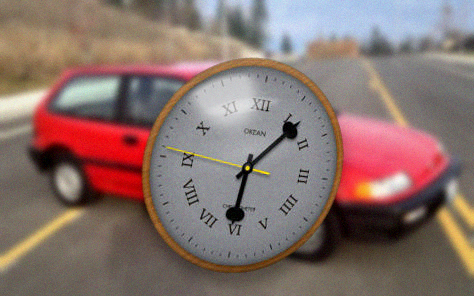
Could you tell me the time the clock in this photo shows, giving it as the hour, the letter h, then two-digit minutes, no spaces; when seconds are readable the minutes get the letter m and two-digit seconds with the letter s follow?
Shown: 6h06m46s
